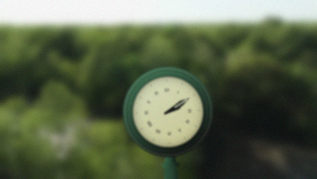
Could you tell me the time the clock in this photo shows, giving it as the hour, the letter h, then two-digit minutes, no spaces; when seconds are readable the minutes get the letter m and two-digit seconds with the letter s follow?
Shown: 2h10
